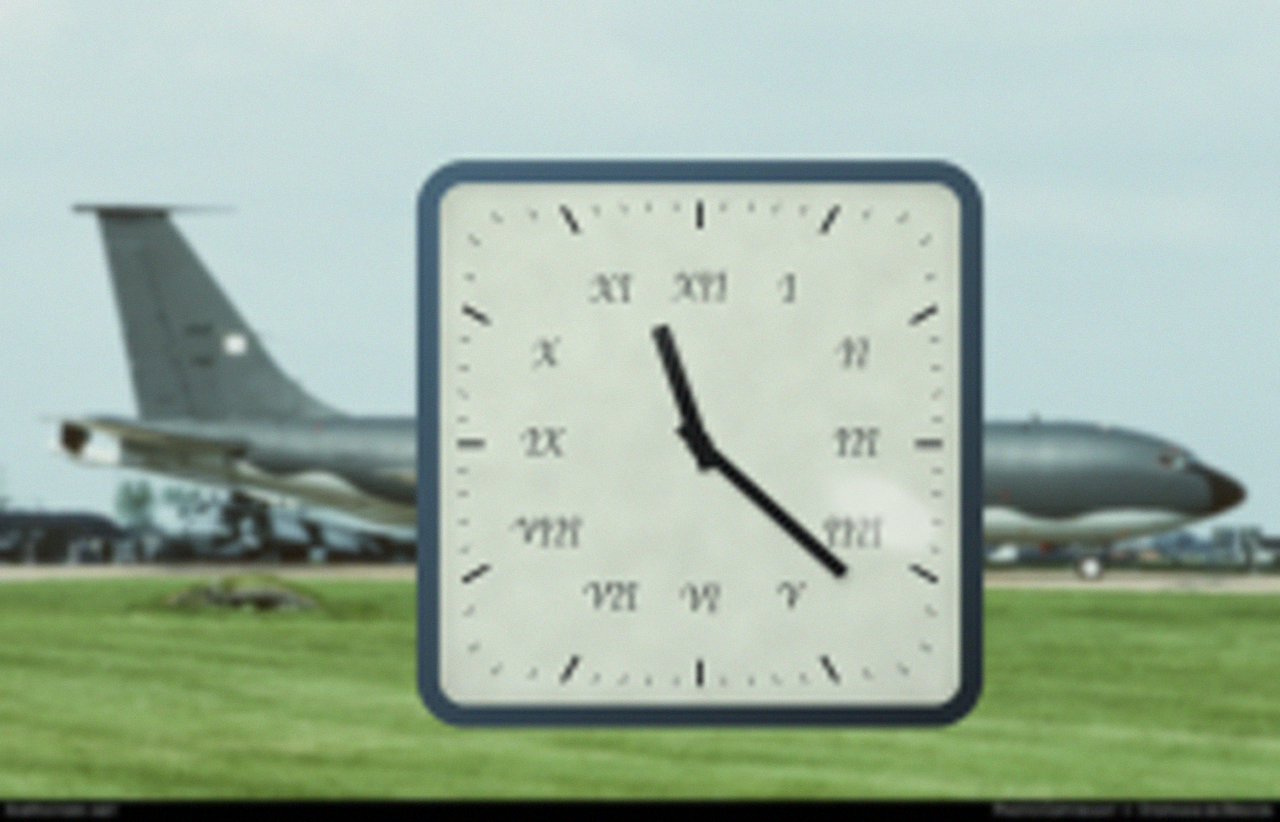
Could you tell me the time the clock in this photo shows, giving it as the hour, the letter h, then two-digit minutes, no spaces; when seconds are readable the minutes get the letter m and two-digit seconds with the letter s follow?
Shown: 11h22
